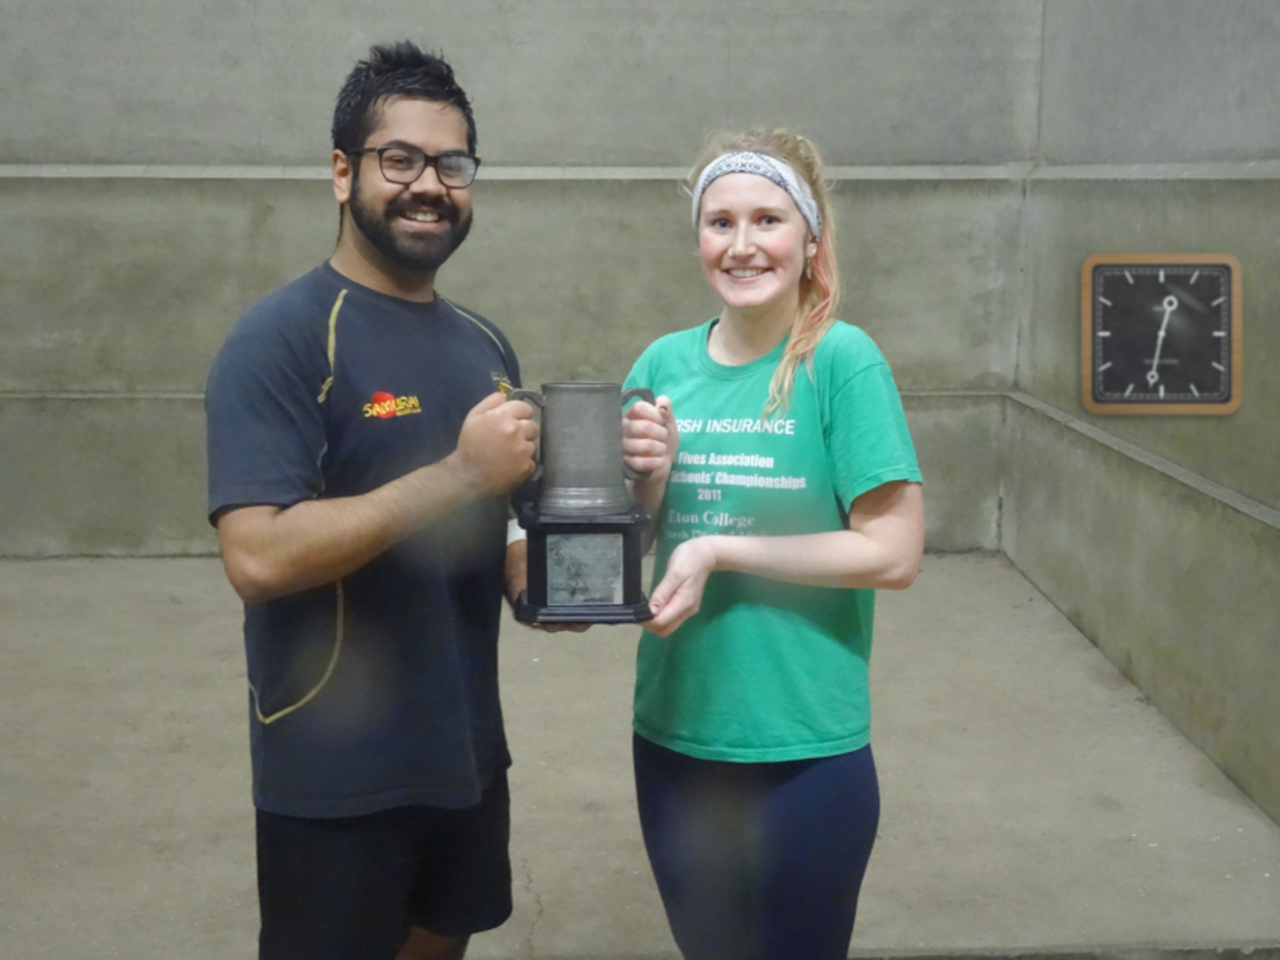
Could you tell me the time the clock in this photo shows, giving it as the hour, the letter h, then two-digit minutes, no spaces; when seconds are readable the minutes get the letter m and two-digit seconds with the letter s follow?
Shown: 12h32
